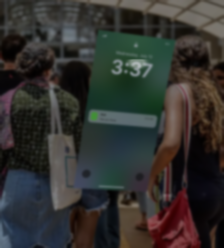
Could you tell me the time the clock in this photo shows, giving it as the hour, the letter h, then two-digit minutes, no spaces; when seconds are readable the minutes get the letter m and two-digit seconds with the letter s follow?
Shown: 3h37
